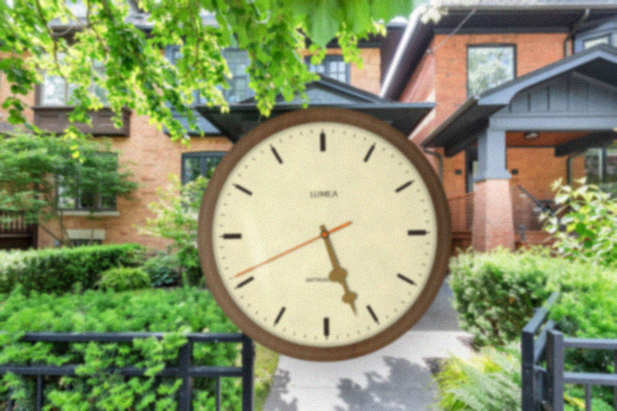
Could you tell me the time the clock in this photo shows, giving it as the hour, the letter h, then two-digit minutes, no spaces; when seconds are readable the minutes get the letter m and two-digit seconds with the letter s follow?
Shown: 5h26m41s
